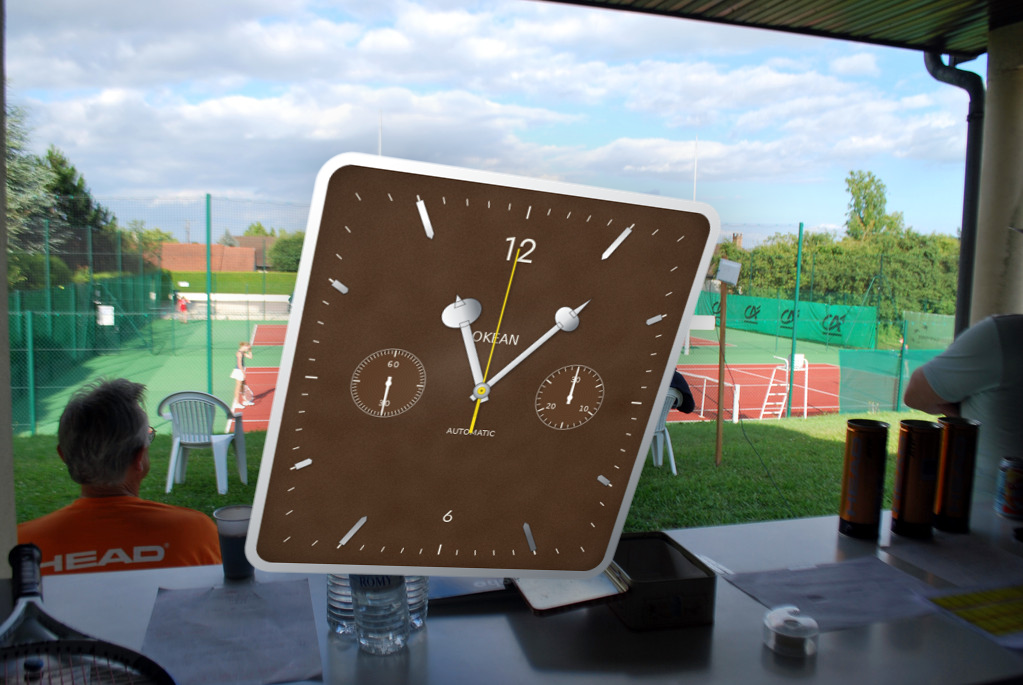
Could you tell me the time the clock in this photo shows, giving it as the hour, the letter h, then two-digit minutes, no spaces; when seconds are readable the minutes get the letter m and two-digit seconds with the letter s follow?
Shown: 11h06m30s
